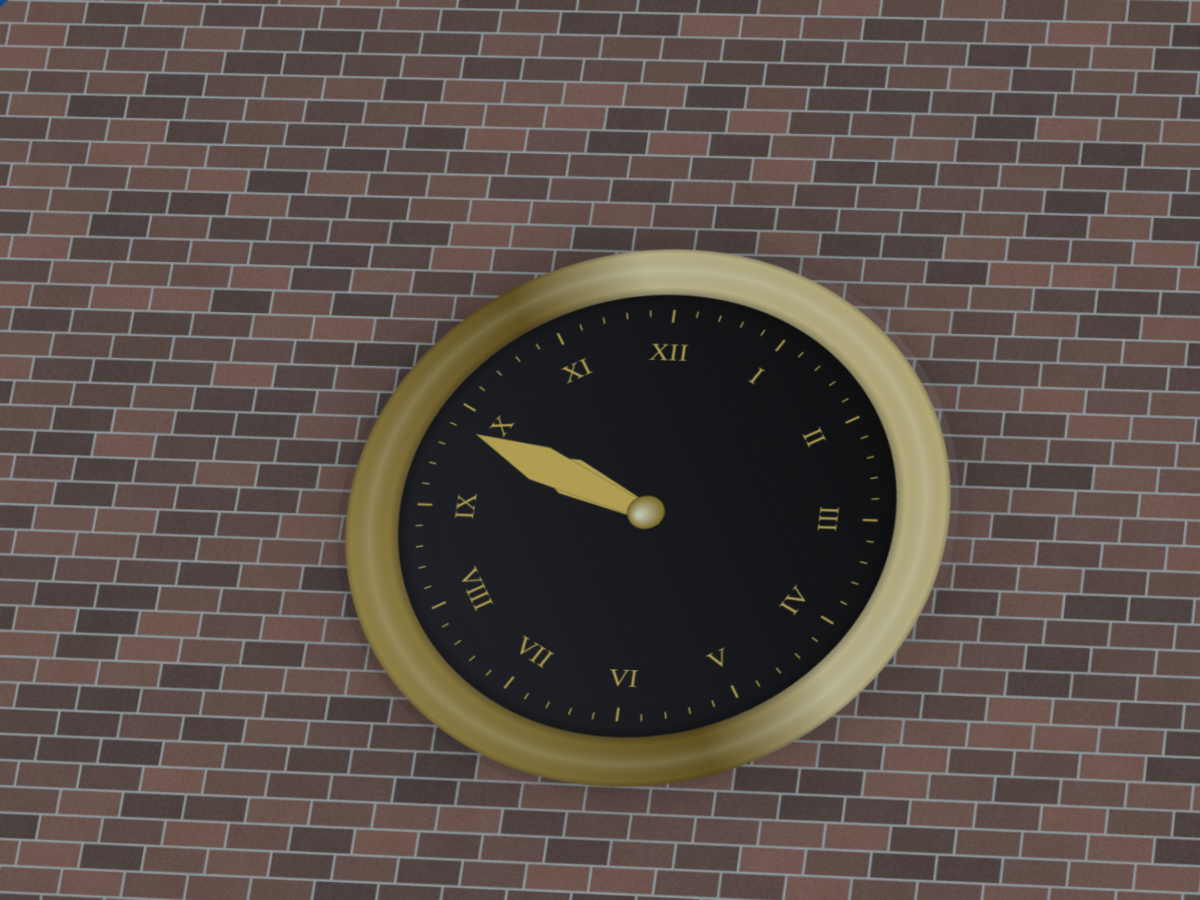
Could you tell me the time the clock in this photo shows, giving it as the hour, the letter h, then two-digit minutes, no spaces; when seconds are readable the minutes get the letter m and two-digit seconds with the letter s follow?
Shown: 9h49
